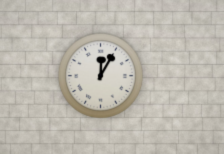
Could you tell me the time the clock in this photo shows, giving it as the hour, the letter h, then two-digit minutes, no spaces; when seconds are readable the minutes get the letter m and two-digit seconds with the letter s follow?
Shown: 12h05
